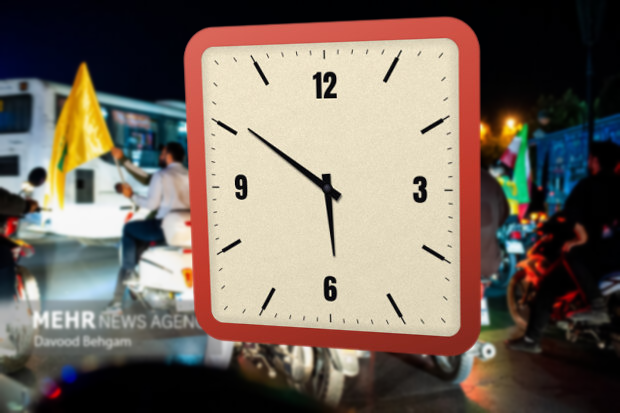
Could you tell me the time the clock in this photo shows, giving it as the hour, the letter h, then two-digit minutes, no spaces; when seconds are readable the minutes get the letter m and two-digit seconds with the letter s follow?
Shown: 5h51
